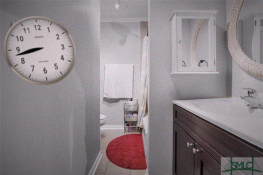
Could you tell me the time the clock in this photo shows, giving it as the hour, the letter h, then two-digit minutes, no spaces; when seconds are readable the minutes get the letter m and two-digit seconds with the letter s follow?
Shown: 8h43
